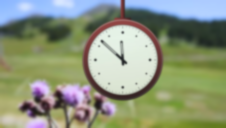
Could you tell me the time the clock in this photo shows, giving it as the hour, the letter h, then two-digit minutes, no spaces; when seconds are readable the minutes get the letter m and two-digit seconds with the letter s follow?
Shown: 11h52
